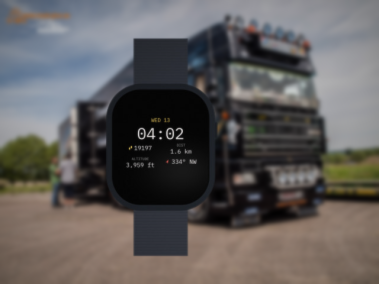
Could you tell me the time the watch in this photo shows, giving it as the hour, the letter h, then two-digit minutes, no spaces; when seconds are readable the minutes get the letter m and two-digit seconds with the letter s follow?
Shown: 4h02
